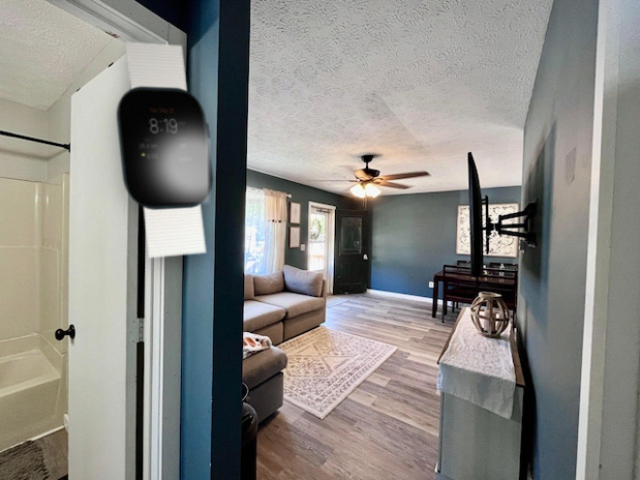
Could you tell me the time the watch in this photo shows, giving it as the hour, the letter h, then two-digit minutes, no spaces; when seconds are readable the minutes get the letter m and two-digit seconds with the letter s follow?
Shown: 8h19
